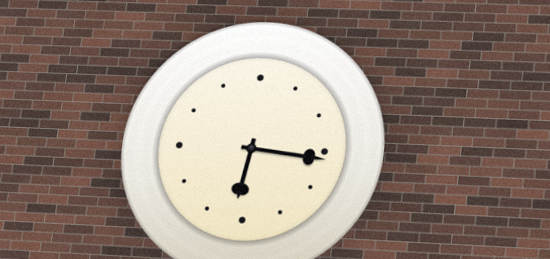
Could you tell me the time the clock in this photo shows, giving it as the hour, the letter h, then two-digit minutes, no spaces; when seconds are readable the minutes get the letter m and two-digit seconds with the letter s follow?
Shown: 6h16
